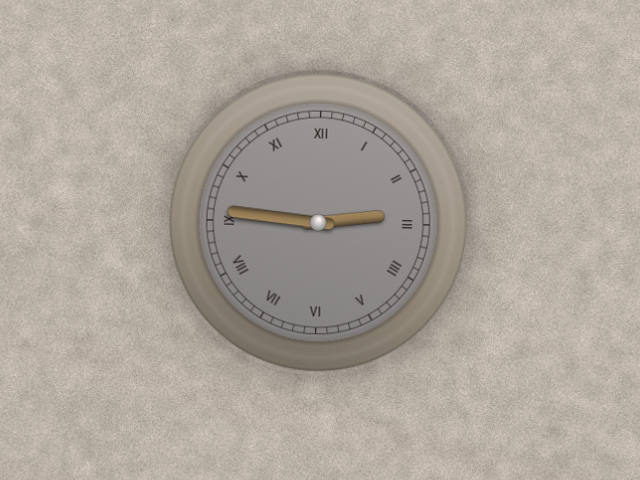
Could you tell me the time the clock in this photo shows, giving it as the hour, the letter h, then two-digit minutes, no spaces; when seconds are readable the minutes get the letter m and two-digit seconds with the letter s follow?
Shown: 2h46
